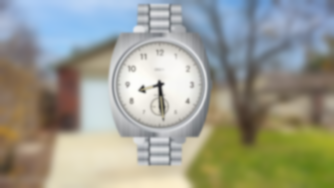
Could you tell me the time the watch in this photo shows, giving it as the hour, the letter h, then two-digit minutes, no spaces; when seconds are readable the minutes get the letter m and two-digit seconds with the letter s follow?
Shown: 8h29
